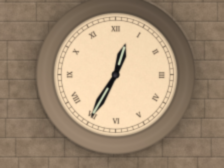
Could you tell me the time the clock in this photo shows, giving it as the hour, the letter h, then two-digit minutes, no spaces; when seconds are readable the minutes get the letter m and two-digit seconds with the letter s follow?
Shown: 12h35
